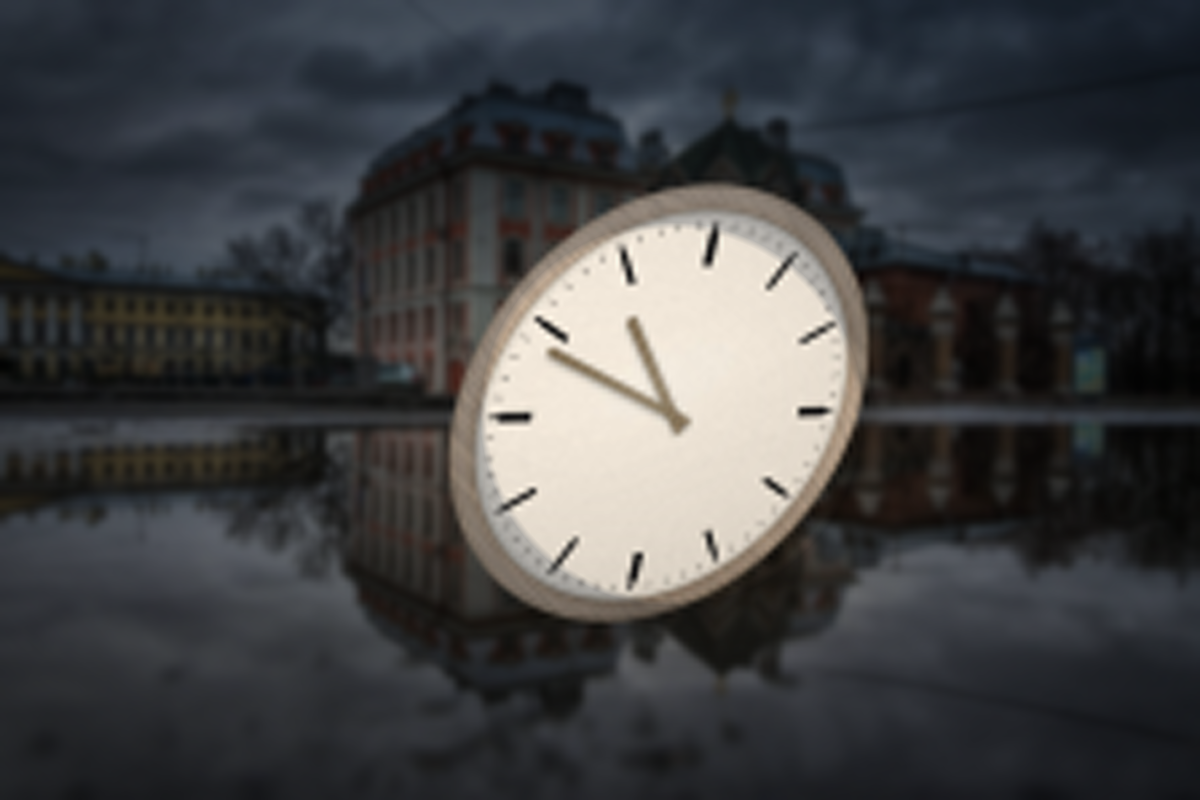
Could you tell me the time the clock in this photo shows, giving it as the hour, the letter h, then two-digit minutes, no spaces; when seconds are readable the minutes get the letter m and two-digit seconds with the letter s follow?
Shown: 10h49
